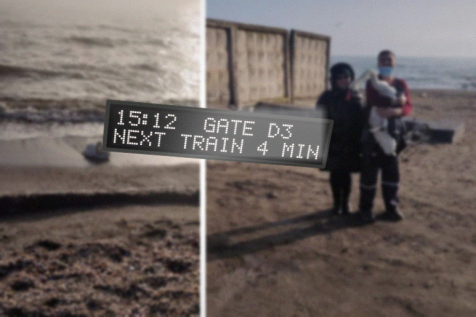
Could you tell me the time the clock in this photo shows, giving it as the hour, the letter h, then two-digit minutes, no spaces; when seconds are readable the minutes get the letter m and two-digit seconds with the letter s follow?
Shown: 15h12
